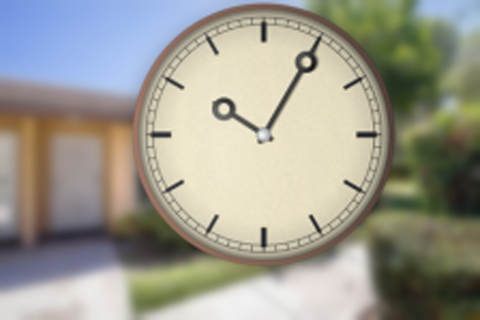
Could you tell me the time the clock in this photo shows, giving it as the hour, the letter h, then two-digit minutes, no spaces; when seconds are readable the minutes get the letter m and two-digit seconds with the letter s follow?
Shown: 10h05
